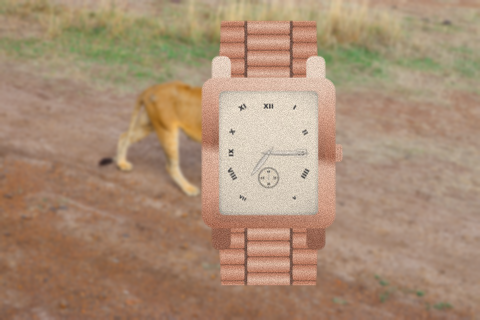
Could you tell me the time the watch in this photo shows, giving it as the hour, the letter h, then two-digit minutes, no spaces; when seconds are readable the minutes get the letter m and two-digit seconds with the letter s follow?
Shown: 7h15
